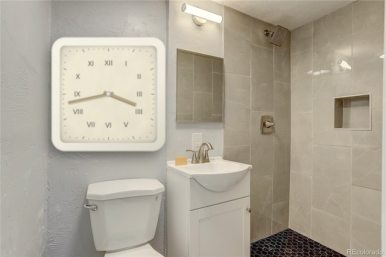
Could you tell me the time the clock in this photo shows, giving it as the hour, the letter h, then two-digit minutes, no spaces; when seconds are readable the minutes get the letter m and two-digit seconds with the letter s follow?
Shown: 3h43
